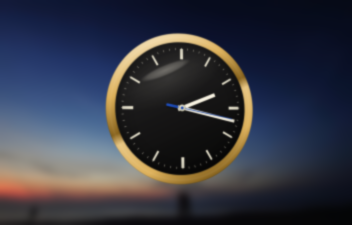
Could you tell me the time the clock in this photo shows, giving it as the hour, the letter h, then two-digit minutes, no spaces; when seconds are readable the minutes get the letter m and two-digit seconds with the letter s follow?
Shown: 2h17m17s
